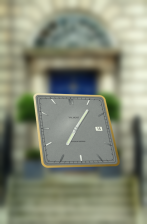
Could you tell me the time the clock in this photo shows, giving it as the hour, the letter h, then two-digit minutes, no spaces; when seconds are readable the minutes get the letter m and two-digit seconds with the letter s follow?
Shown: 7h06
